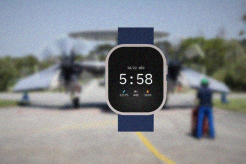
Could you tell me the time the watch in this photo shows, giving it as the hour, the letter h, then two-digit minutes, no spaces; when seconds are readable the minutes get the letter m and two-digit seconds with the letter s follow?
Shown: 5h58
